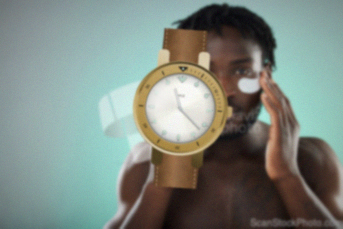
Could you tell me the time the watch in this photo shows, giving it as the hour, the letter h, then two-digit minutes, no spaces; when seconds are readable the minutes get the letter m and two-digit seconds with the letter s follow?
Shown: 11h22
